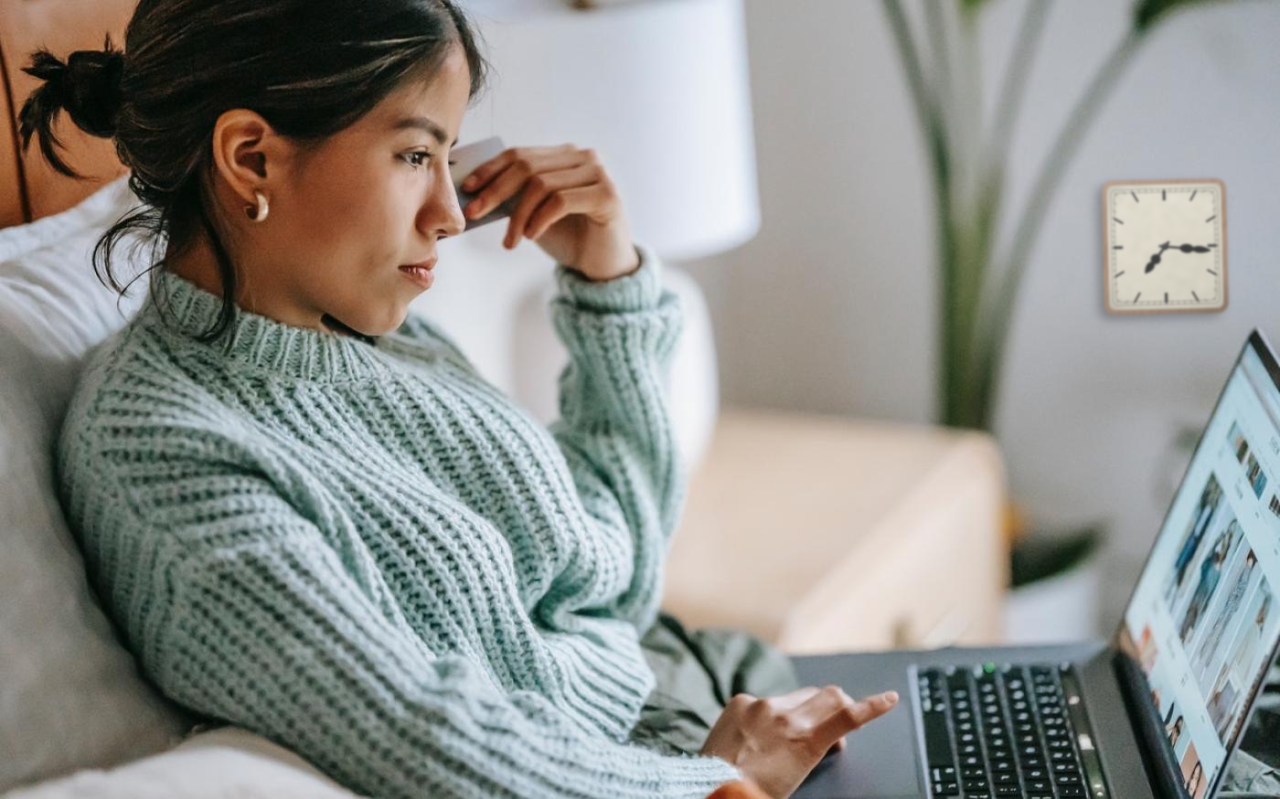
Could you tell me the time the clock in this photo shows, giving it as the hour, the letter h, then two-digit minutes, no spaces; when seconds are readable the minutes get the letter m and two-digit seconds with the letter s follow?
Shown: 7h16
